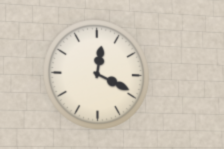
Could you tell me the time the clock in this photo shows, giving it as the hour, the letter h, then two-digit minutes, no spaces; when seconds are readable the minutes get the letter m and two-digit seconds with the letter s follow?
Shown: 12h19
